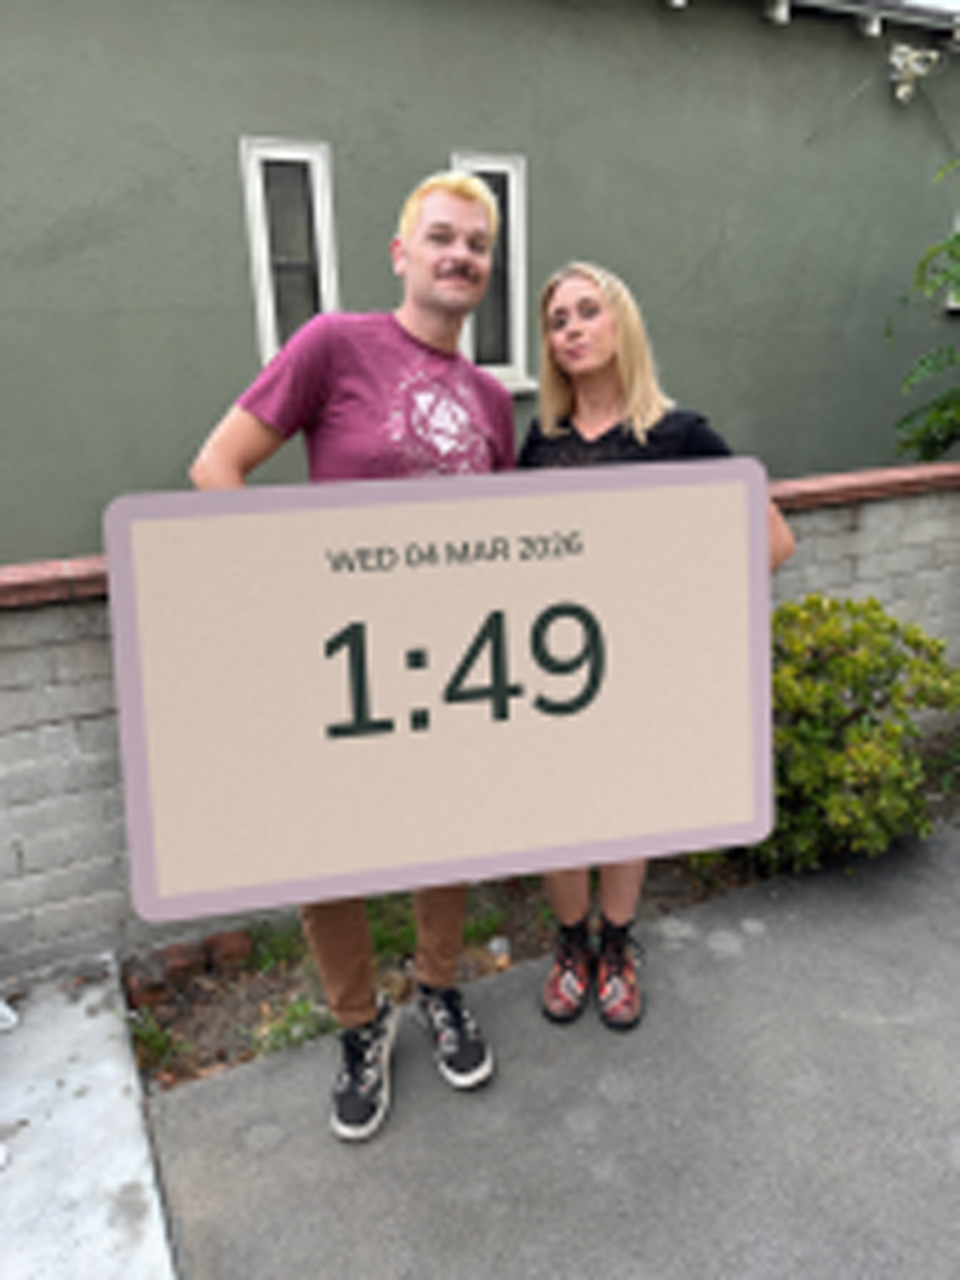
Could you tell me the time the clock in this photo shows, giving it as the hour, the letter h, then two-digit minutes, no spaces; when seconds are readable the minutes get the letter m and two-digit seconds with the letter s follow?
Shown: 1h49
